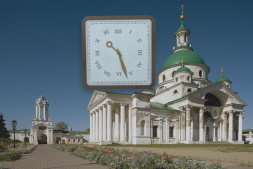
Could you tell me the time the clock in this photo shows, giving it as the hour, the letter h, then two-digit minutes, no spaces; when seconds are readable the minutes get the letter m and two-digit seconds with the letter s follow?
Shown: 10h27
